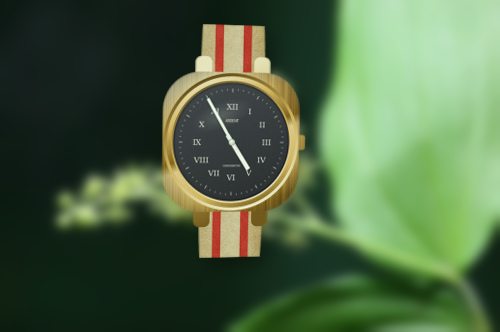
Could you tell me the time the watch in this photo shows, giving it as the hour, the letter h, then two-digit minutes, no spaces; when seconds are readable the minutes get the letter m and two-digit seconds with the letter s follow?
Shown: 4h55
